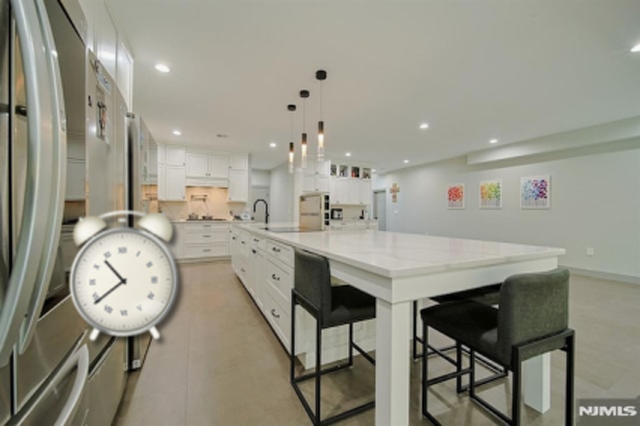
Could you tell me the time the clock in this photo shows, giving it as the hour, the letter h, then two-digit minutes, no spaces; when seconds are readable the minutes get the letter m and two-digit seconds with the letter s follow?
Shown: 10h39
